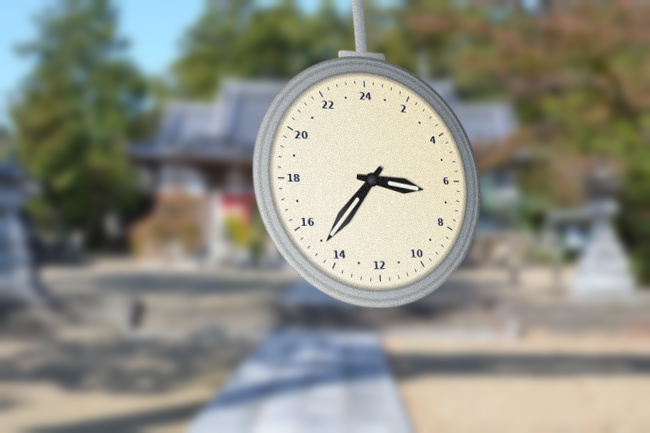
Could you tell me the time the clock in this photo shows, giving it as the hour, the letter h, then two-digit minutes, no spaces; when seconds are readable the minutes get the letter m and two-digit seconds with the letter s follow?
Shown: 6h37
